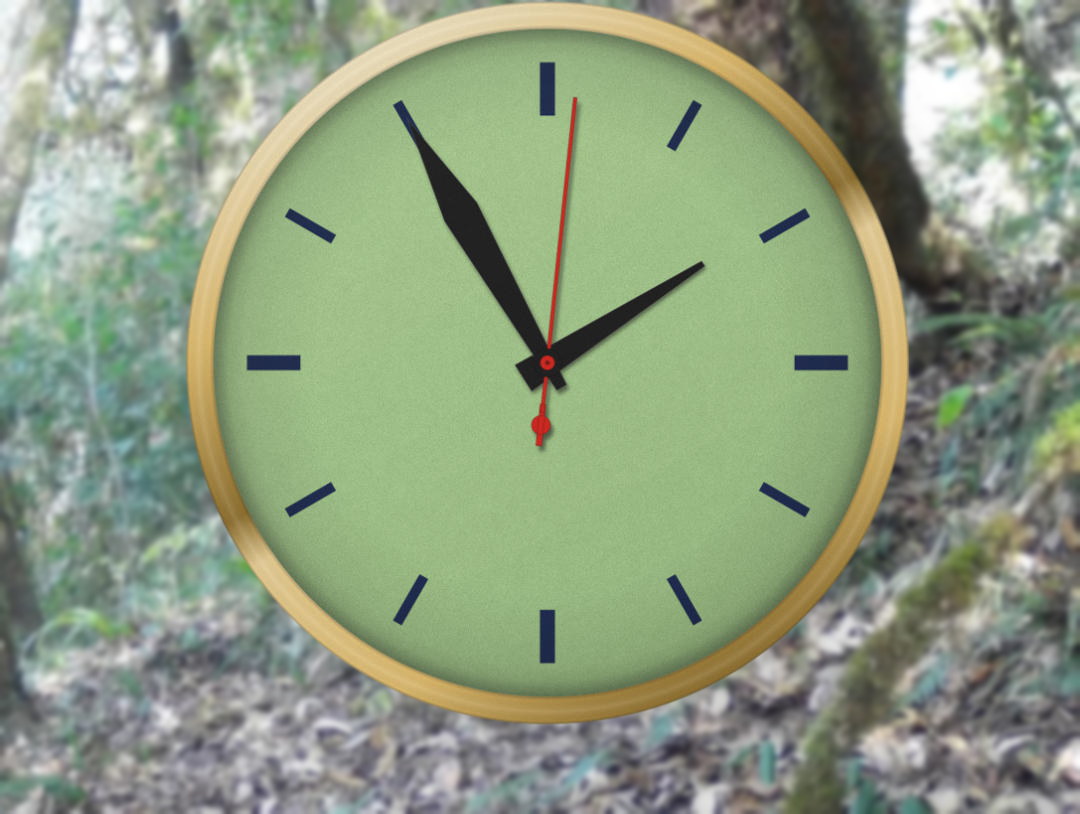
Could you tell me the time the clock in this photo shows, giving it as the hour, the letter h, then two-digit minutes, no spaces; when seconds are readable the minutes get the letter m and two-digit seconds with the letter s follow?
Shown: 1h55m01s
